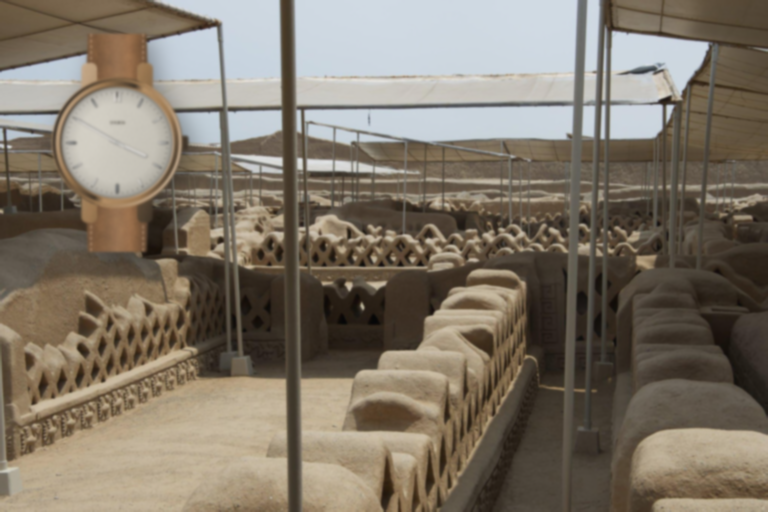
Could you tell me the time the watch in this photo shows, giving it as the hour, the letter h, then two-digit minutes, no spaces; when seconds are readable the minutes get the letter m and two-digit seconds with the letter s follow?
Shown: 3h50
